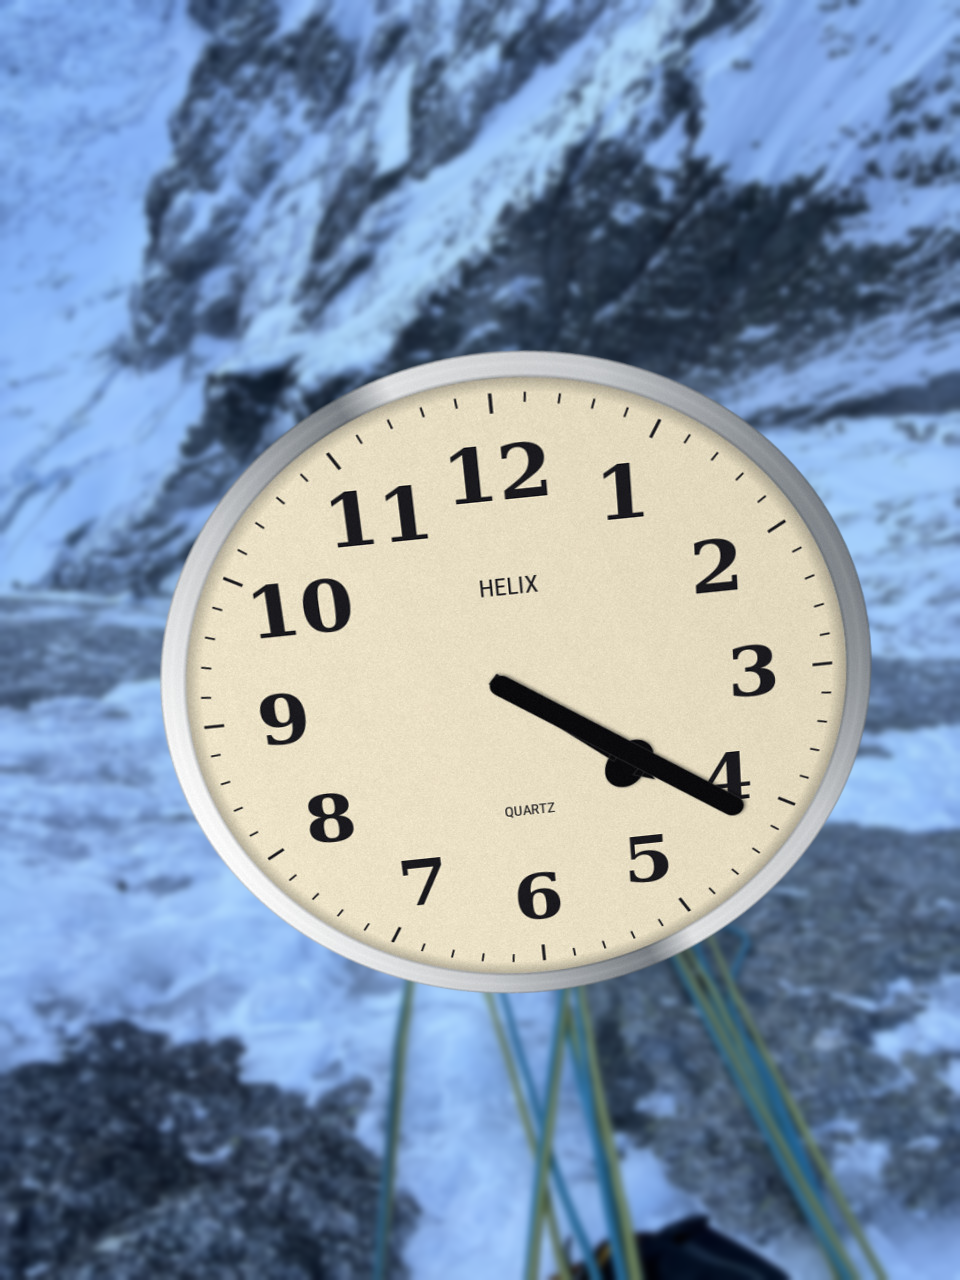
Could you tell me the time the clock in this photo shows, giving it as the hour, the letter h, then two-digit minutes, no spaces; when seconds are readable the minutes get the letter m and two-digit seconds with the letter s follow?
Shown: 4h21
